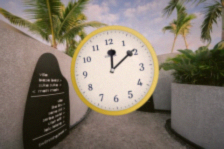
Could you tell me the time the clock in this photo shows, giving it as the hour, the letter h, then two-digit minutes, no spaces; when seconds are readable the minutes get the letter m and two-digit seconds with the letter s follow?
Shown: 12h09
